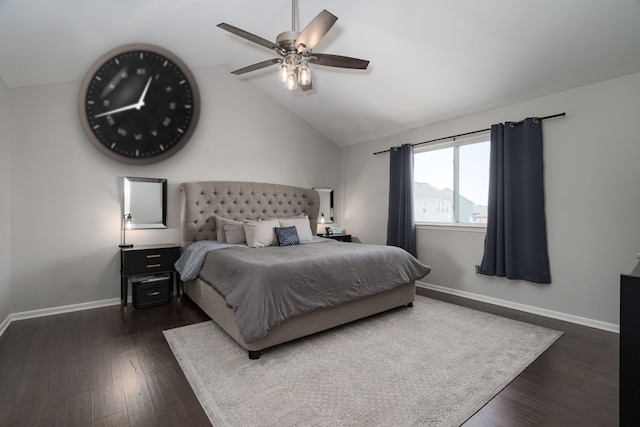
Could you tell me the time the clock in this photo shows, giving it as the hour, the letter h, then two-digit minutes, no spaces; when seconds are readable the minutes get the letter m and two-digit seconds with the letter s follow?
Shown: 12h42
